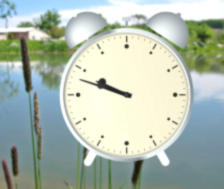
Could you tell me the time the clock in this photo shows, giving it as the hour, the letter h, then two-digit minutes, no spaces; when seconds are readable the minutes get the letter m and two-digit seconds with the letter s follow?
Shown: 9h48
